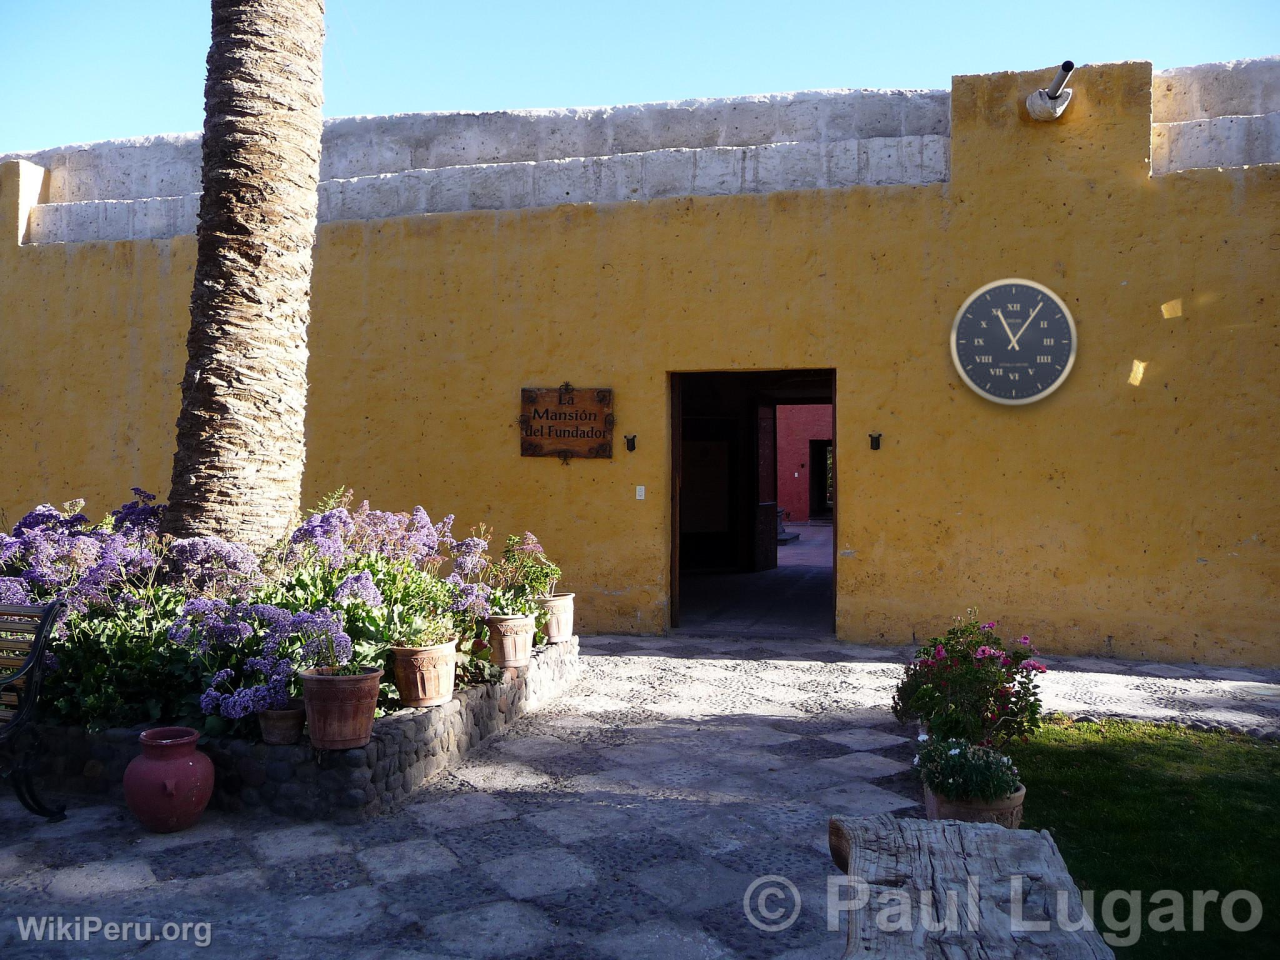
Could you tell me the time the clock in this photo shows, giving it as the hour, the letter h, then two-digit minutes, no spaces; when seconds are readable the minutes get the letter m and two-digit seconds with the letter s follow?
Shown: 11h06
